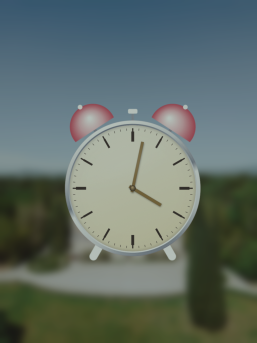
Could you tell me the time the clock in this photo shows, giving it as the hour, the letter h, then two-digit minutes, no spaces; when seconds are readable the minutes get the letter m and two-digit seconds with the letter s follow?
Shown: 4h02
